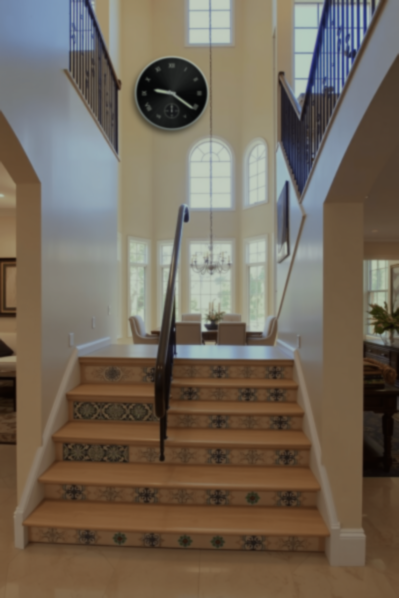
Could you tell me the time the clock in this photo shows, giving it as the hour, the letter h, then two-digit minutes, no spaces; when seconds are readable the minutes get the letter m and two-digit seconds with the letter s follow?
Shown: 9h21
